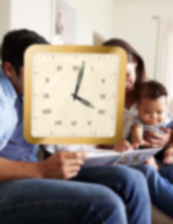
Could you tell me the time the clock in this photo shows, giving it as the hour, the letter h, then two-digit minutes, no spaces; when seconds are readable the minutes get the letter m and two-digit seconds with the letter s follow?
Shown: 4h02
